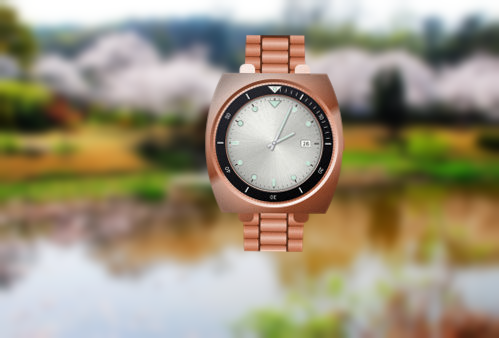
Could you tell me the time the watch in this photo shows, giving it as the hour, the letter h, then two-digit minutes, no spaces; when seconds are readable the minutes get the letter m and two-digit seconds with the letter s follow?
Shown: 2h04
